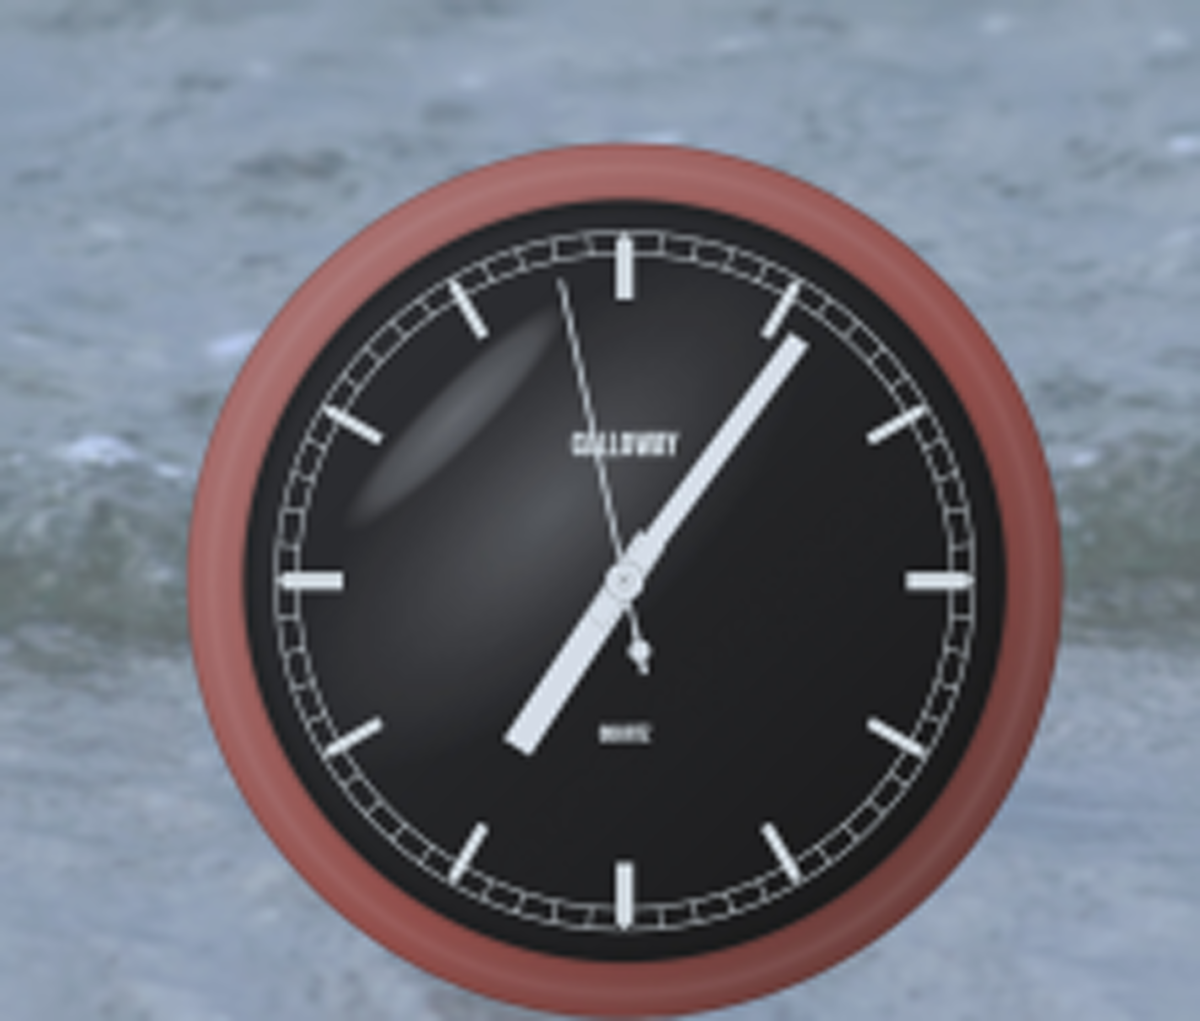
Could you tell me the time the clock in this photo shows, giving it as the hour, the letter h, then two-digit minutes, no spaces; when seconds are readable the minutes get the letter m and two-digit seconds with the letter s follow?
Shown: 7h05m58s
